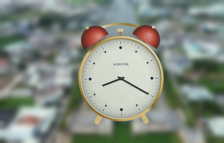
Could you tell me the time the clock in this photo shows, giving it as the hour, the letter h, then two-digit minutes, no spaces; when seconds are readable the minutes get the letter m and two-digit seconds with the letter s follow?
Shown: 8h20
